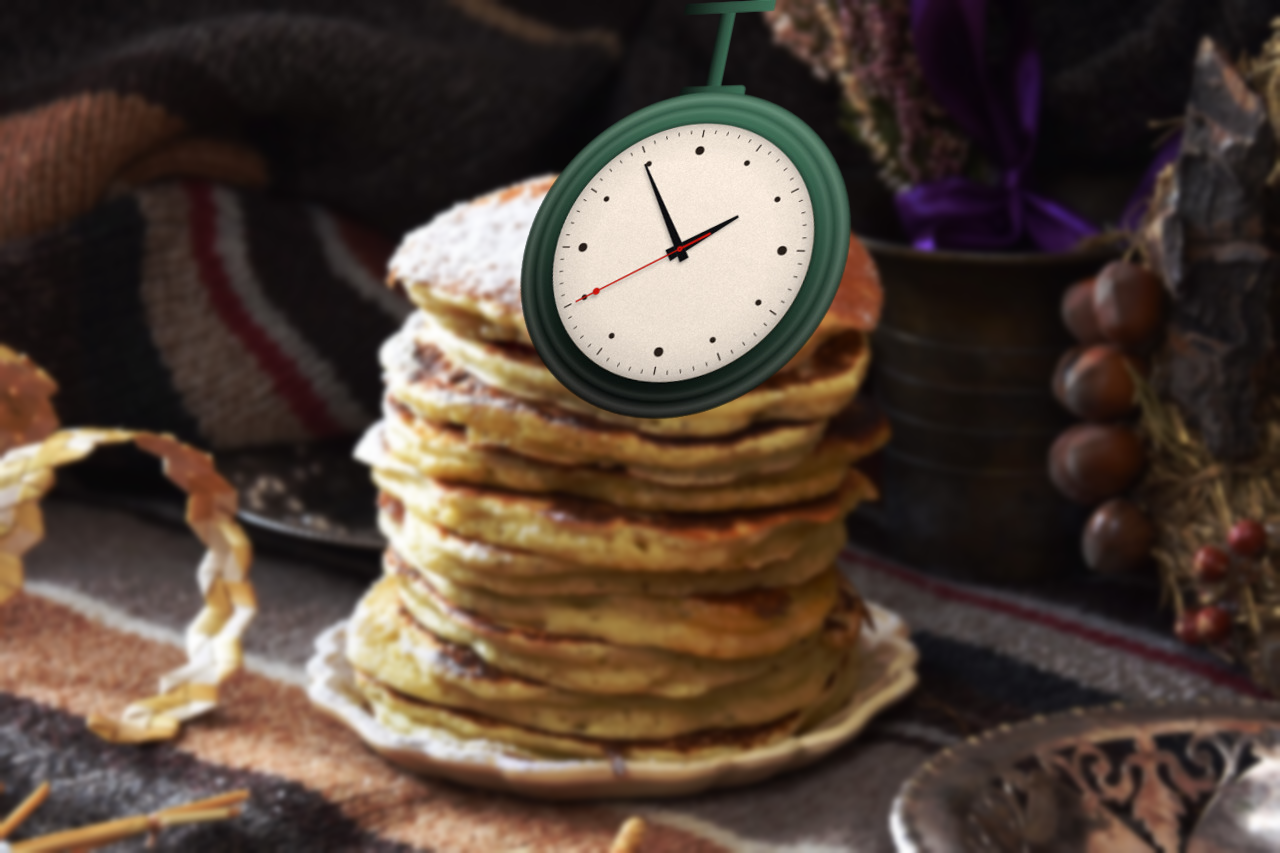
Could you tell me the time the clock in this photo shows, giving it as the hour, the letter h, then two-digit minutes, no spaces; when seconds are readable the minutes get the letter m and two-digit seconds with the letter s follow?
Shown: 1h54m40s
